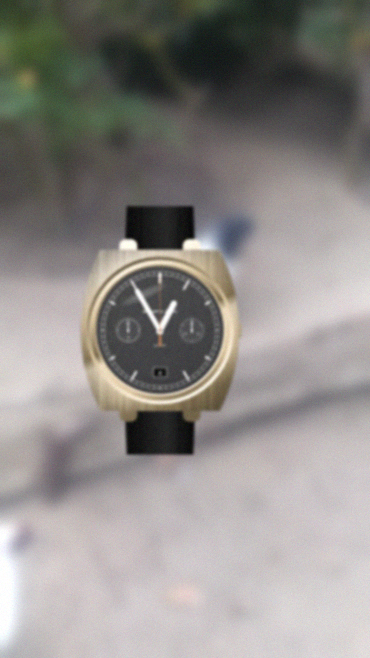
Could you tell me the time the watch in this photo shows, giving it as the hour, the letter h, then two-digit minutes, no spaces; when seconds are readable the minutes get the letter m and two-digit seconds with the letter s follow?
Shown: 12h55
